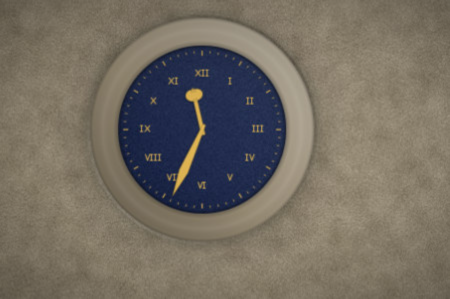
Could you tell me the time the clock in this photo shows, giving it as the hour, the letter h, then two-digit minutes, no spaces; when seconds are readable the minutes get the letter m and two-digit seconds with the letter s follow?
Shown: 11h34
